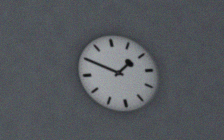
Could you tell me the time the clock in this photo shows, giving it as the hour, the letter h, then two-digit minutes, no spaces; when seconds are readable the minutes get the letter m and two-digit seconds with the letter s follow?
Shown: 1h50
